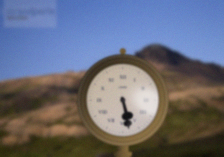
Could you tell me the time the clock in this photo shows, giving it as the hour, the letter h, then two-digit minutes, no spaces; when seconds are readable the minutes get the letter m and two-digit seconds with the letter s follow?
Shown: 5h28
